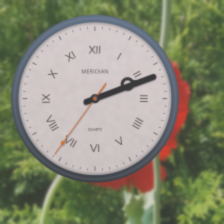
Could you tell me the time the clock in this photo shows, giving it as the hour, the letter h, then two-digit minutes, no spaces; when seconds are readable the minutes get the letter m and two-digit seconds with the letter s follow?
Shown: 2h11m36s
